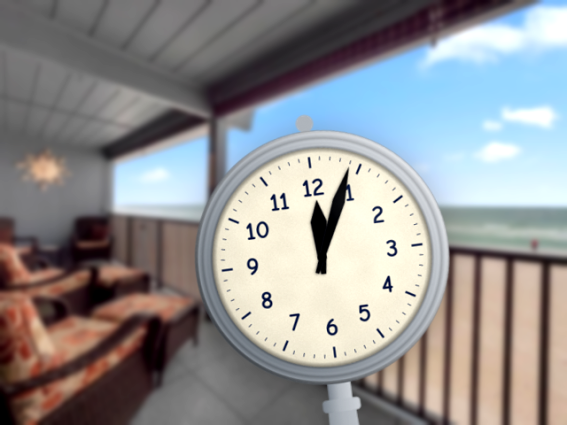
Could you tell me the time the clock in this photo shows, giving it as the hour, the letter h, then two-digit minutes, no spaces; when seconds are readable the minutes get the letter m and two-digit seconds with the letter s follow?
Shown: 12h04
